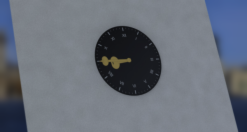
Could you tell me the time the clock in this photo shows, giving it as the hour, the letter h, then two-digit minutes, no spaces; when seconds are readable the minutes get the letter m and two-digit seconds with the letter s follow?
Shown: 8h45
